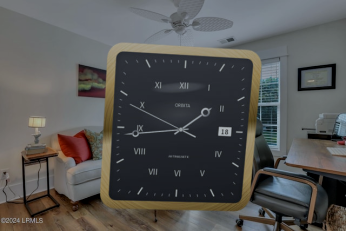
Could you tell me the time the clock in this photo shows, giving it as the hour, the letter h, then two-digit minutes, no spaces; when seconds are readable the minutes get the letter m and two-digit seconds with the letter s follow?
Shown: 1h43m49s
